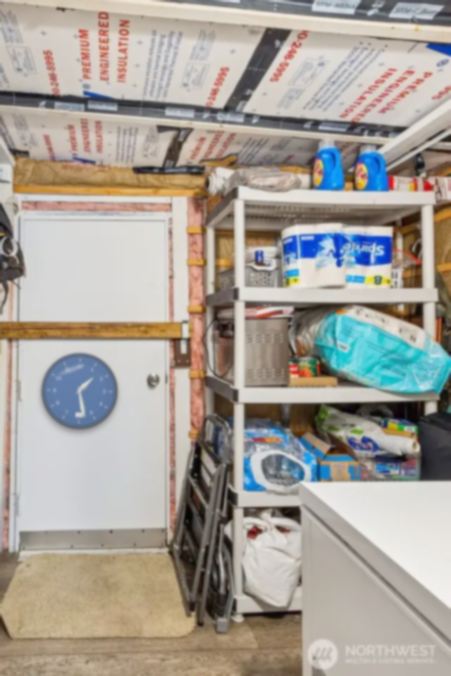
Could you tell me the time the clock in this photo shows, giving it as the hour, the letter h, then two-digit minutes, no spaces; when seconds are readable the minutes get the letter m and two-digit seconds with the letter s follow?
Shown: 1h28
